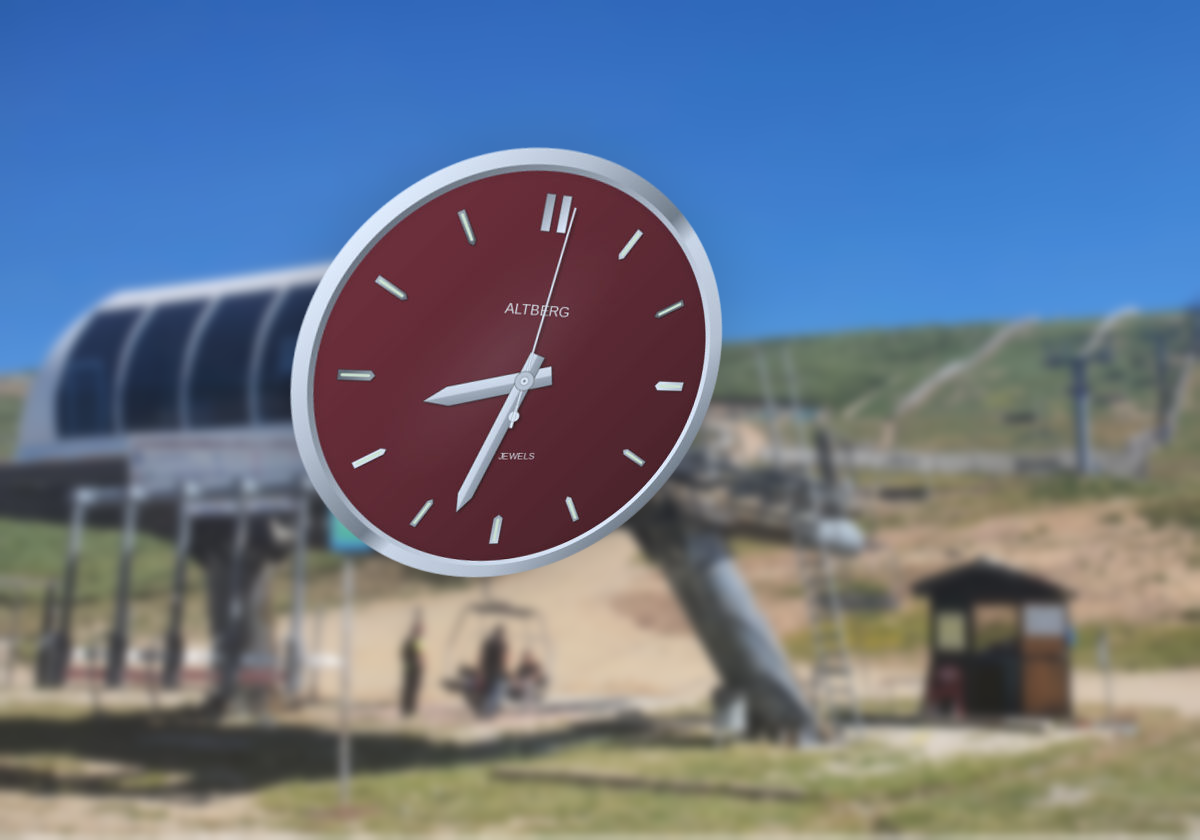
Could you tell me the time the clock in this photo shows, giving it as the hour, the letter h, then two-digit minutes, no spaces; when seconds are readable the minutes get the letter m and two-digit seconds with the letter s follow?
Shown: 8h33m01s
